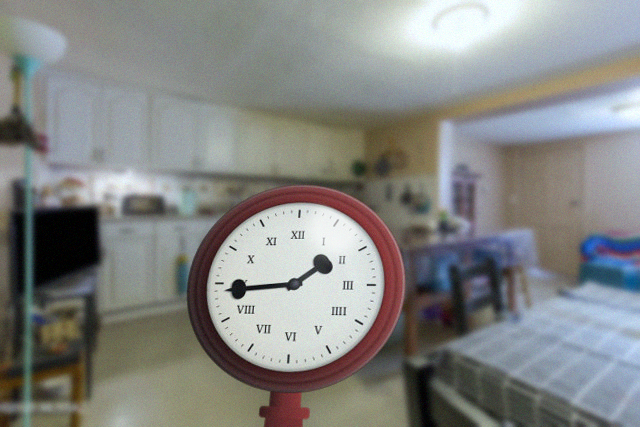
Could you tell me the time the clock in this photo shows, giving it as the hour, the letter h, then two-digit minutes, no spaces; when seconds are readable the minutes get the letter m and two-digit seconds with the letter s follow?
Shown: 1h44
